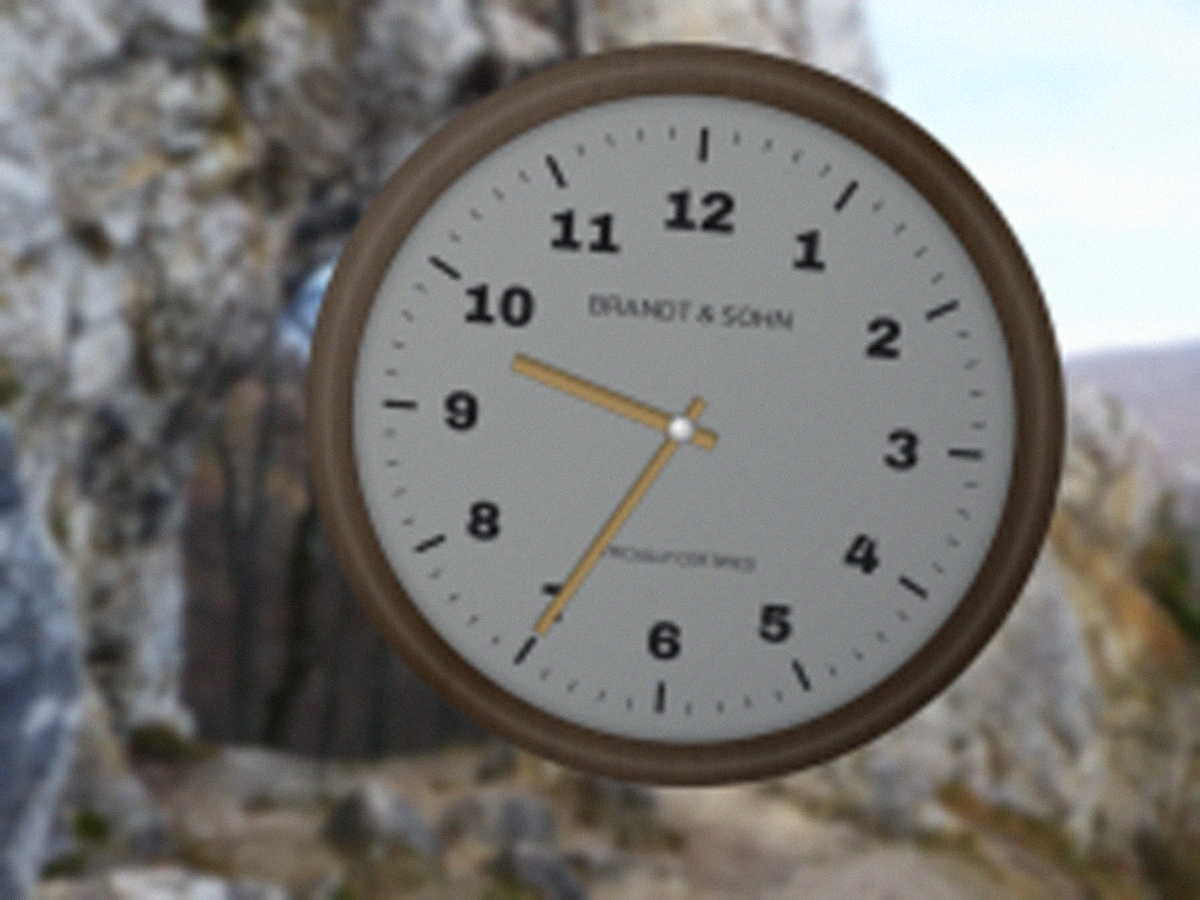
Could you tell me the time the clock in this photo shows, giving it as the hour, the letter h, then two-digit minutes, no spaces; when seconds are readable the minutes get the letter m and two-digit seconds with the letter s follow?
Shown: 9h35
